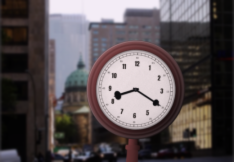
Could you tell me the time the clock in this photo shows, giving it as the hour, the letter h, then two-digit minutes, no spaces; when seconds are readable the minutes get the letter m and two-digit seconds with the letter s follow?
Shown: 8h20
